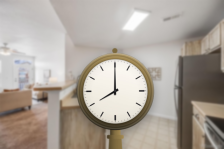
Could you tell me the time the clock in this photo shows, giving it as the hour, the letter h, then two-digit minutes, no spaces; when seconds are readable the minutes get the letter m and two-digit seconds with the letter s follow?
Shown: 8h00
